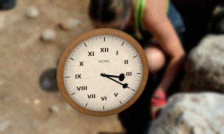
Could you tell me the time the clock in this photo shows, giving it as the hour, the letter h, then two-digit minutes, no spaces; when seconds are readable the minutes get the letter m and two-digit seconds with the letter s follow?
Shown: 3h20
